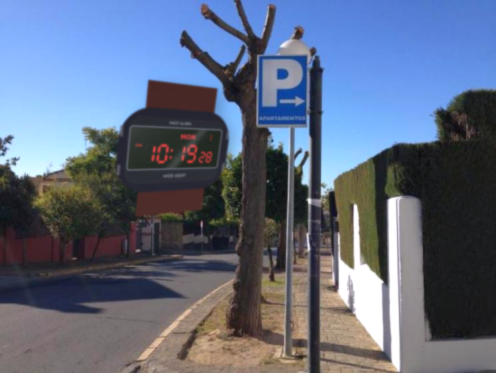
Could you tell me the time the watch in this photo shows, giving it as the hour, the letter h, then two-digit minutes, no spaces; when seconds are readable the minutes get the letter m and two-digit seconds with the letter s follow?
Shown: 10h19m28s
